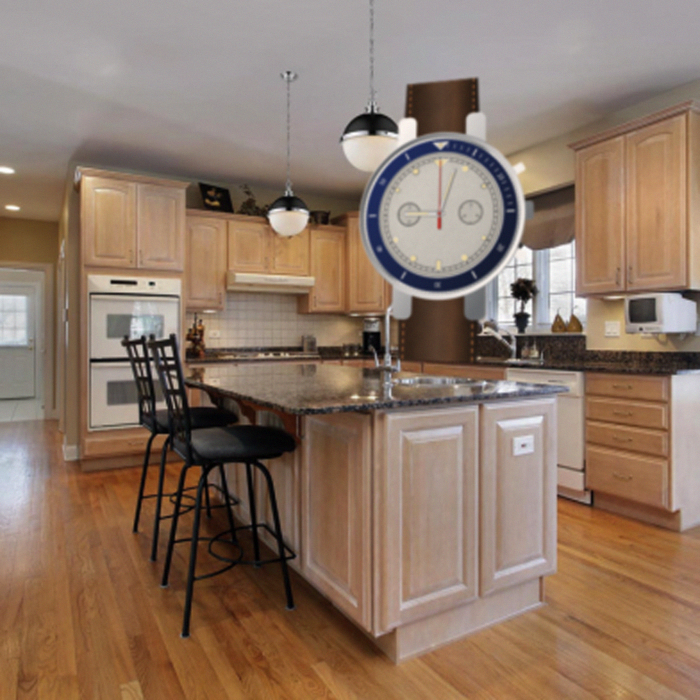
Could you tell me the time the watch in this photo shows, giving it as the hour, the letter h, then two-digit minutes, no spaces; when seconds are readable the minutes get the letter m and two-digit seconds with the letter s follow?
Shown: 9h03
